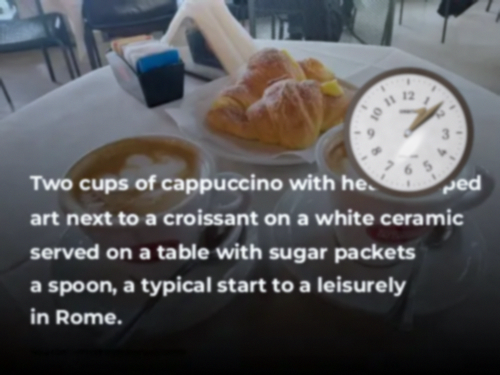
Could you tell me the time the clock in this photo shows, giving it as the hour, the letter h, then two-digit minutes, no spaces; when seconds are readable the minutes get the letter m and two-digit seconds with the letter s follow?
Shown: 1h08
